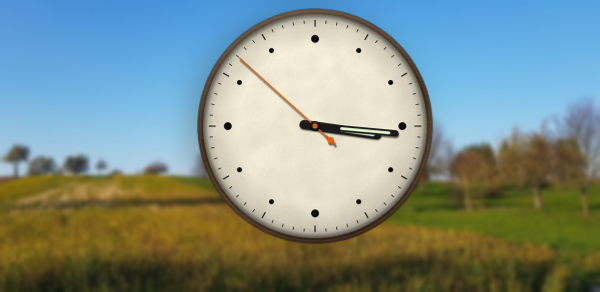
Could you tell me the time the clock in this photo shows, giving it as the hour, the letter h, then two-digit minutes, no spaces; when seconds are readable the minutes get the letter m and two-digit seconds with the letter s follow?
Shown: 3h15m52s
